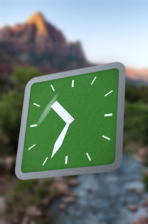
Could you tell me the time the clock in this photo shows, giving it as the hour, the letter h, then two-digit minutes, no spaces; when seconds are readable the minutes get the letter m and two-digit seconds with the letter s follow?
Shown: 10h34
